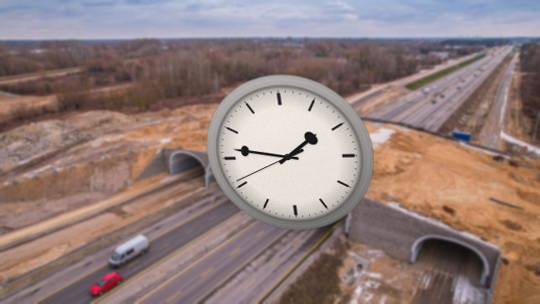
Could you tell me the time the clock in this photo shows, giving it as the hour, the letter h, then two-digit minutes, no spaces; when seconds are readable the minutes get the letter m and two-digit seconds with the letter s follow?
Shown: 1h46m41s
